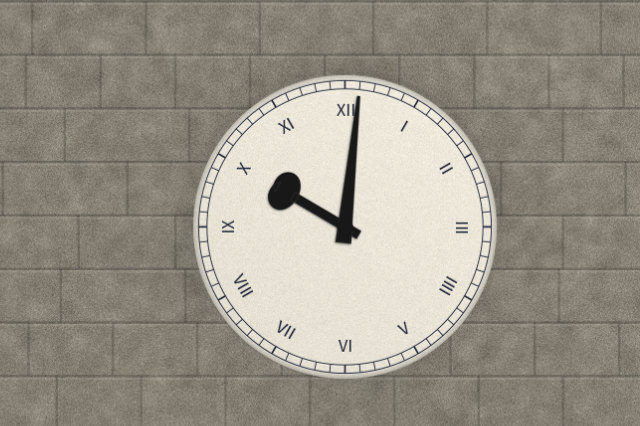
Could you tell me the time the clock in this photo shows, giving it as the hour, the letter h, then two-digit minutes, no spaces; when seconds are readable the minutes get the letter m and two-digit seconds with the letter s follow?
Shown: 10h01
